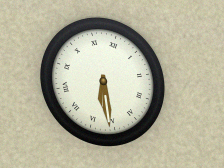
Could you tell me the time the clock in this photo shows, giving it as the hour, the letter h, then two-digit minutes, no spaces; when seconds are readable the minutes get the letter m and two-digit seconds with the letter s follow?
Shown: 5h26
